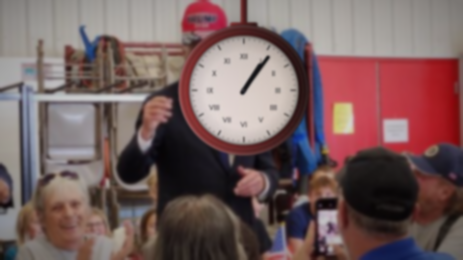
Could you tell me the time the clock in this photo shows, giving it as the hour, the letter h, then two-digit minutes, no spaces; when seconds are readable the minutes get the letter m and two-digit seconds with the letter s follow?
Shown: 1h06
